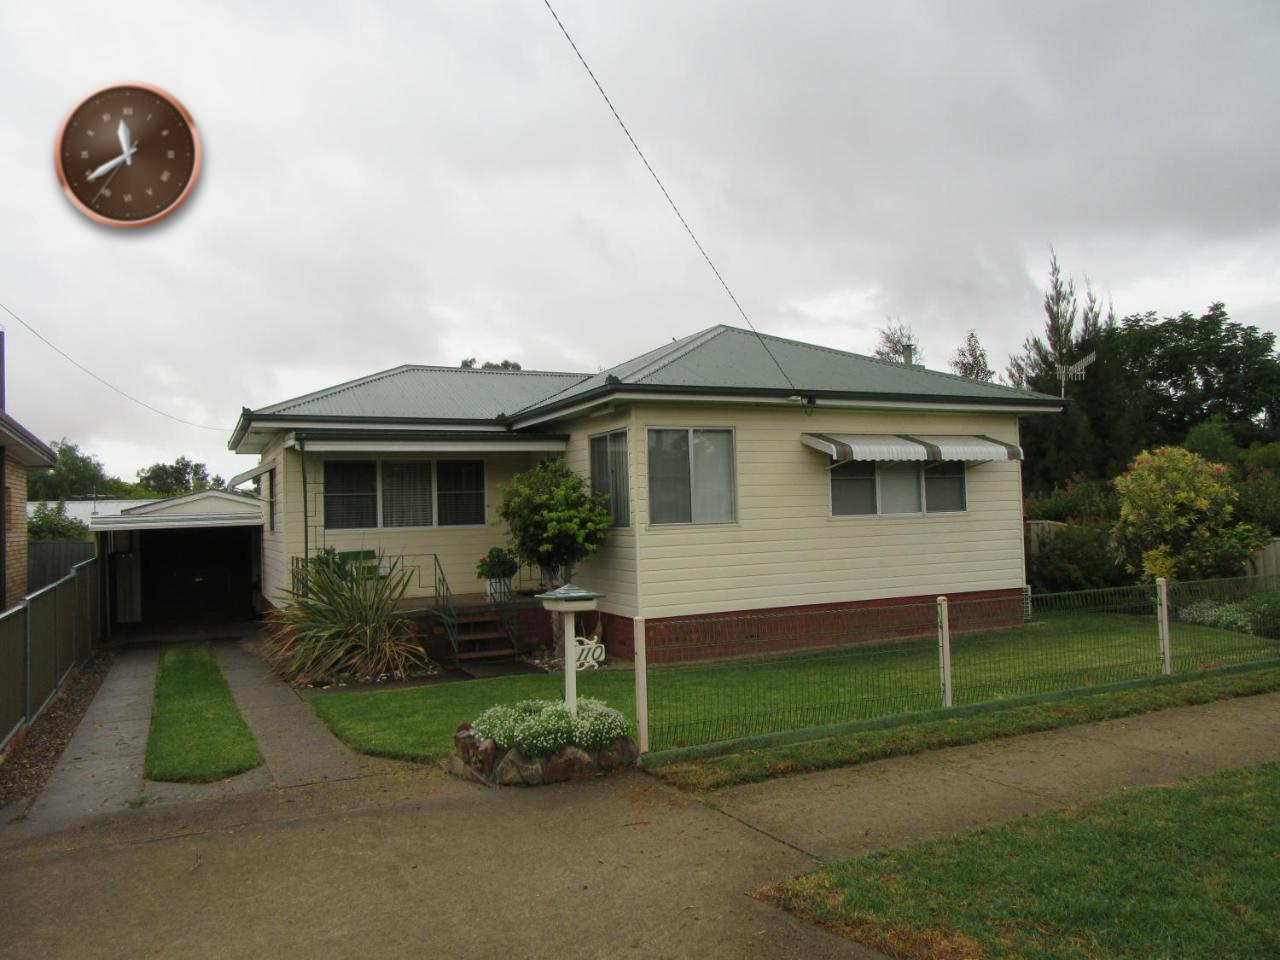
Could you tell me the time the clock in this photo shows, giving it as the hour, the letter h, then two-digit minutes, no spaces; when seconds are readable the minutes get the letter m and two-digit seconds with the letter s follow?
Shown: 11h39m36s
